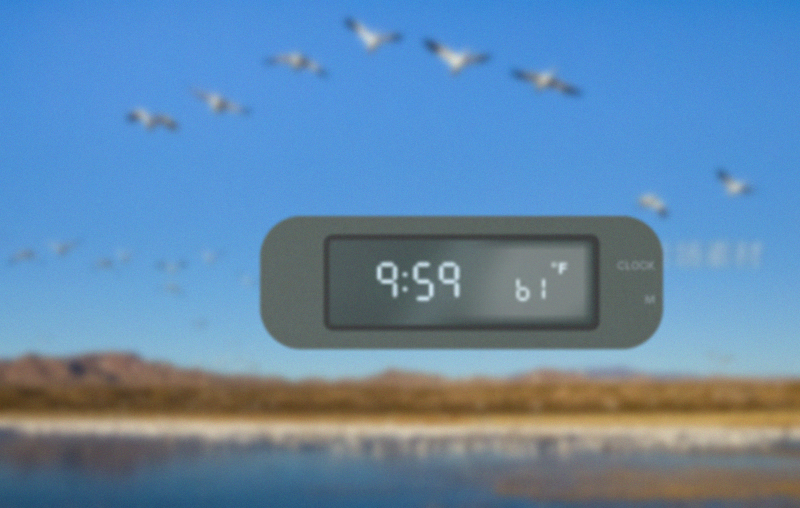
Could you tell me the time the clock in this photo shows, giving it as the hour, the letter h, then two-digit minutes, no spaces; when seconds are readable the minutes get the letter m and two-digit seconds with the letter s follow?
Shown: 9h59
